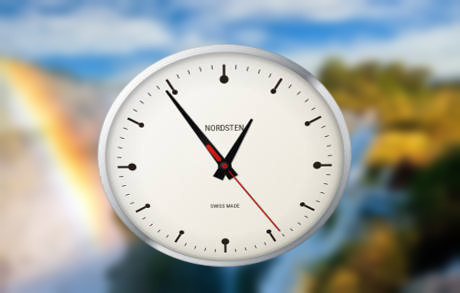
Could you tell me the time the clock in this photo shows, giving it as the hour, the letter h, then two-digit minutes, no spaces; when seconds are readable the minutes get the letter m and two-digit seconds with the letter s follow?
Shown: 12h54m24s
